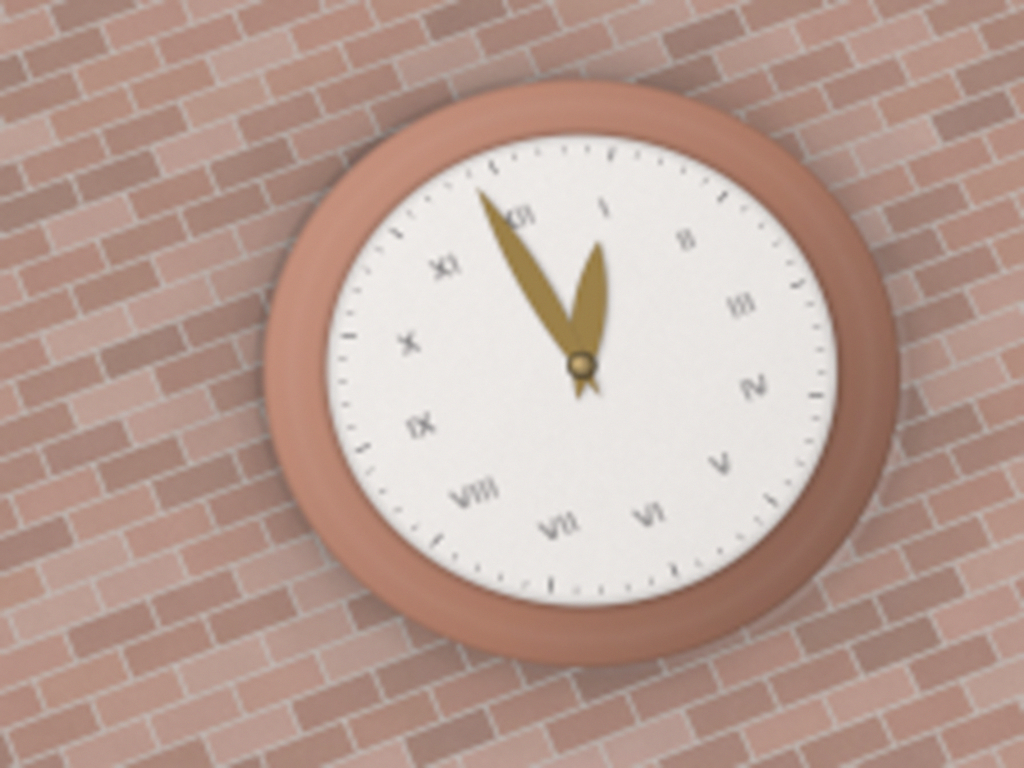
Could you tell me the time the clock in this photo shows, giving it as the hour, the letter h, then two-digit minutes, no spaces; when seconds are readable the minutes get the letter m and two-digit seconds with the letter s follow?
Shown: 12h59
